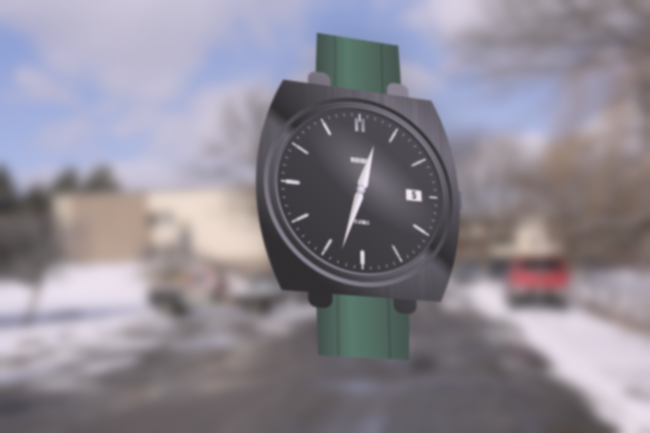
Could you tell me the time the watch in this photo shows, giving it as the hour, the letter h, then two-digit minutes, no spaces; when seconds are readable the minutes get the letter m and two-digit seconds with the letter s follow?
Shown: 12h33
